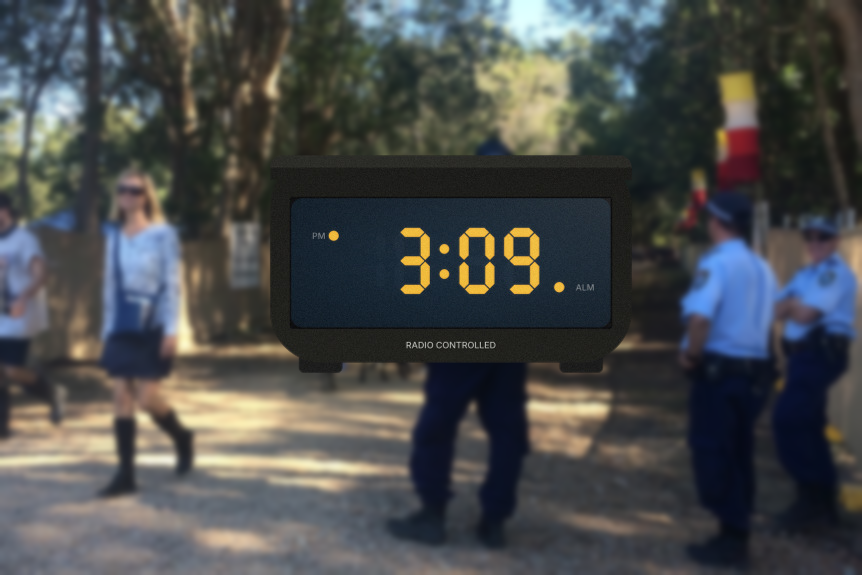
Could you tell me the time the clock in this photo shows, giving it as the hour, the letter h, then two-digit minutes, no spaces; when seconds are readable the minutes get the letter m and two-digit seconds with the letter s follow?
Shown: 3h09
